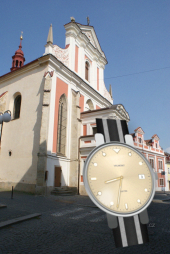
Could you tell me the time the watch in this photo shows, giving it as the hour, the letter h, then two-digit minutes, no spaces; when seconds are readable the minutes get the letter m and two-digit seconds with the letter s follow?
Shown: 8h33
